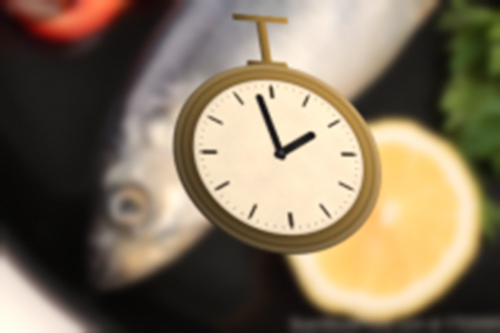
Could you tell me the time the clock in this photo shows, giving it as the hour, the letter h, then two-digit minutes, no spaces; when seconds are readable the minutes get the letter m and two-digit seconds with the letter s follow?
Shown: 1h58
